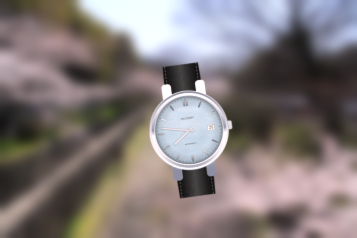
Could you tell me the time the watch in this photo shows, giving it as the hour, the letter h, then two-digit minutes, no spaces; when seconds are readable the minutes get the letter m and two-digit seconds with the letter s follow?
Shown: 7h47
